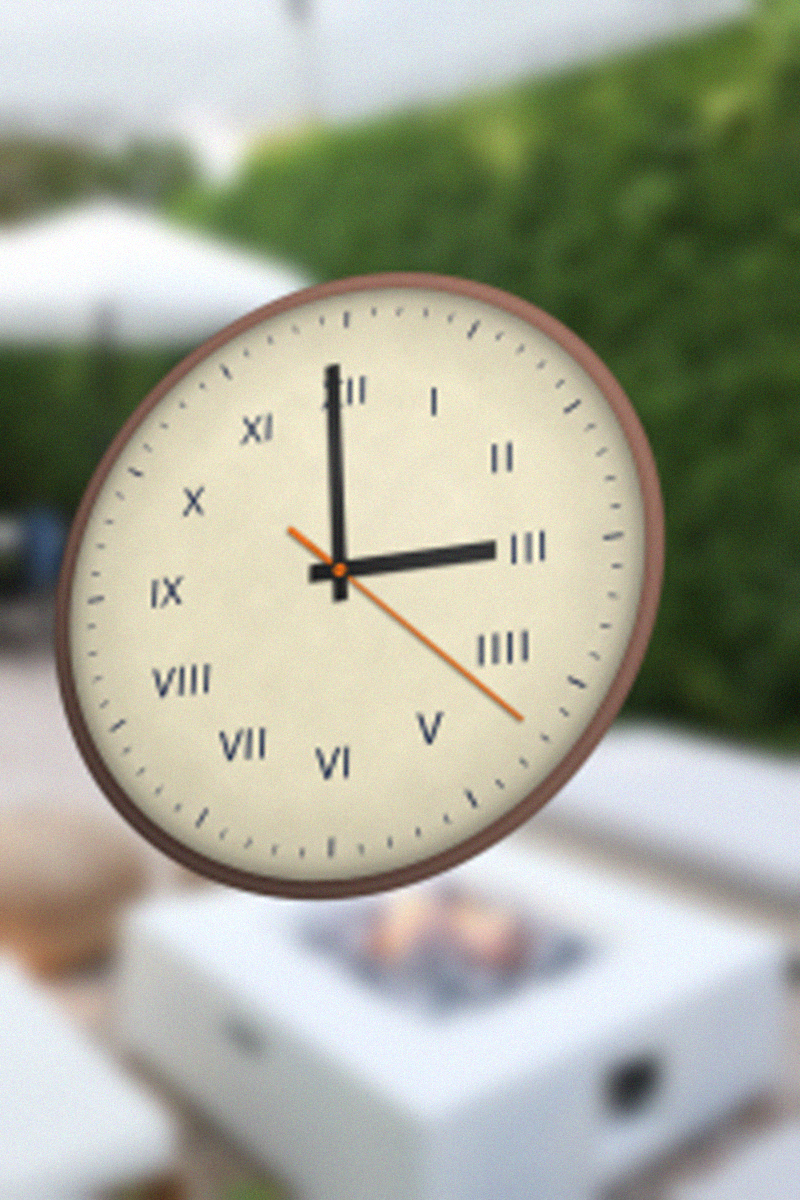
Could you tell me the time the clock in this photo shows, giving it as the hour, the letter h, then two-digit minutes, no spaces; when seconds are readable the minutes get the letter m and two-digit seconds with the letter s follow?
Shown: 2h59m22s
